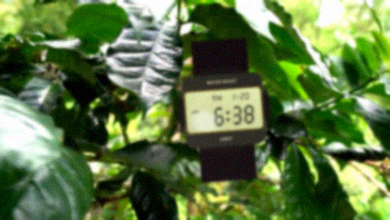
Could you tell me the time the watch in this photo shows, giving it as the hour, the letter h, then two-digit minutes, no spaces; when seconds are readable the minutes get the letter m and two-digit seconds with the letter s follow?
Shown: 6h38
